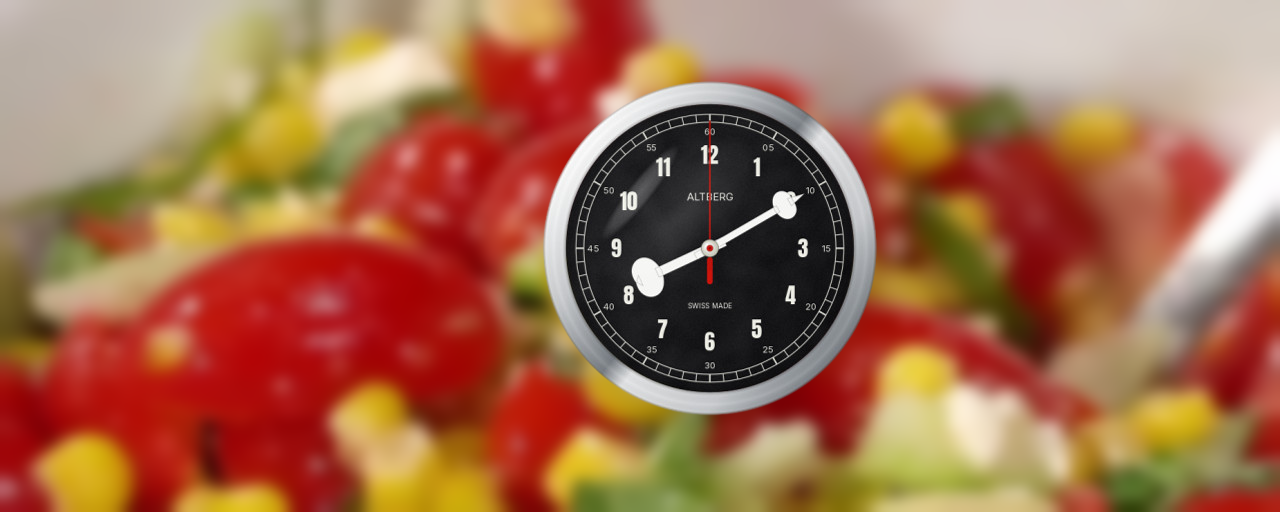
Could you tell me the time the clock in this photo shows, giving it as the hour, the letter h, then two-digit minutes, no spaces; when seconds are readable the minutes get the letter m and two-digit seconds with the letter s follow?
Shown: 8h10m00s
